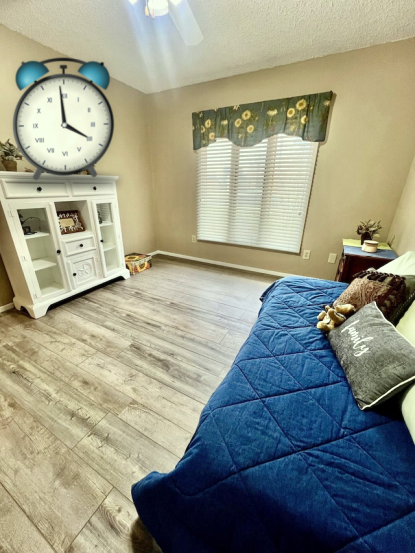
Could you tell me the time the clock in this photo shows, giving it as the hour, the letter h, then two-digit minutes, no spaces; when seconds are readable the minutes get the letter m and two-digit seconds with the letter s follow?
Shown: 3h59
